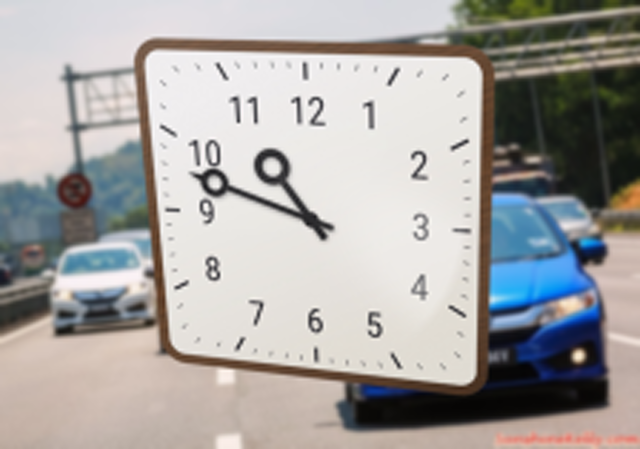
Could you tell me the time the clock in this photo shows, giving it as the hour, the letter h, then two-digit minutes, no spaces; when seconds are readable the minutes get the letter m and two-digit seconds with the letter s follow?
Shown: 10h48
